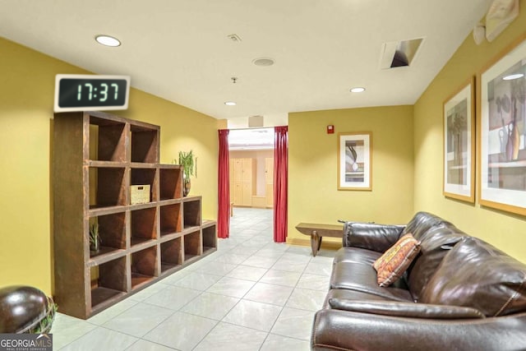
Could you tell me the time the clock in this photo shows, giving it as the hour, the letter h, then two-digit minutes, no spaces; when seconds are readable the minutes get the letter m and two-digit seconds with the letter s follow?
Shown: 17h37
